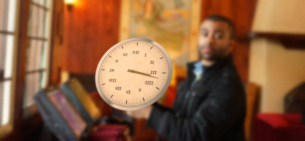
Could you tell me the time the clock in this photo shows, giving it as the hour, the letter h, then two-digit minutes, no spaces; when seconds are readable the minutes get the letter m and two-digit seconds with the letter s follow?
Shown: 3h17
